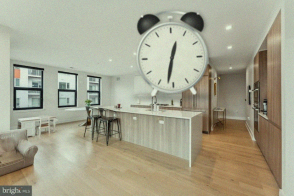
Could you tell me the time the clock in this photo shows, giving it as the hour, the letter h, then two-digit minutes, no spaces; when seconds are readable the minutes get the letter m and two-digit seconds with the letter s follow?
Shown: 12h32
